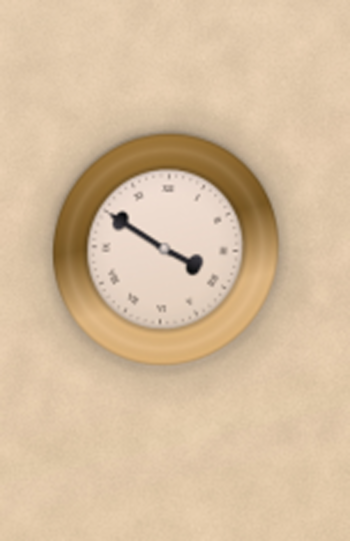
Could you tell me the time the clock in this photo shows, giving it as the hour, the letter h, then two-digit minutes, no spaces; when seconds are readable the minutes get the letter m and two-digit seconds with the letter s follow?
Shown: 3h50
